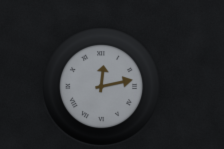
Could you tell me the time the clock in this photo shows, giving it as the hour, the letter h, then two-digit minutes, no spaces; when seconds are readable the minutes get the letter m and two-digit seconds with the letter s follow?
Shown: 12h13
